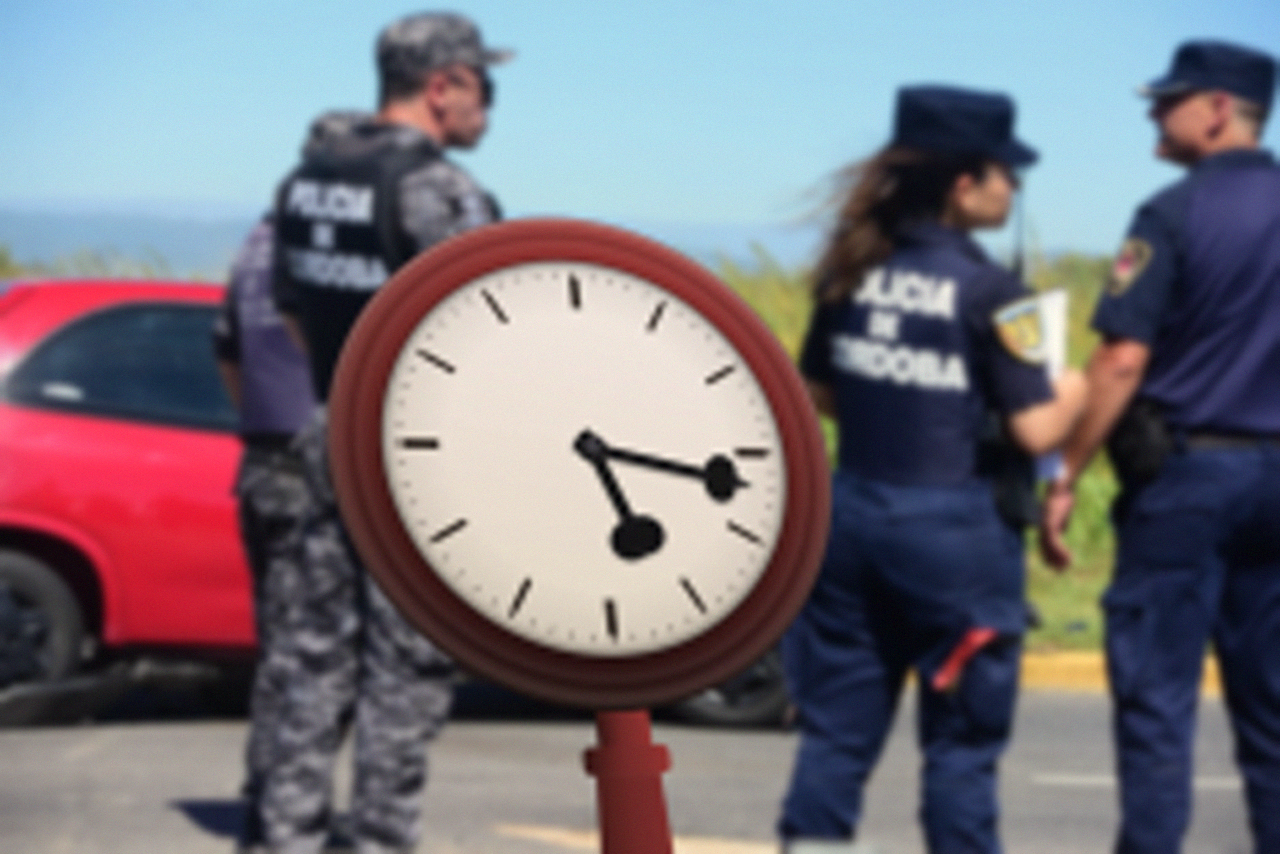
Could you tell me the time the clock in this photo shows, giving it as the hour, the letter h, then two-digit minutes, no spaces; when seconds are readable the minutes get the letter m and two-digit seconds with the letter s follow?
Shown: 5h17
